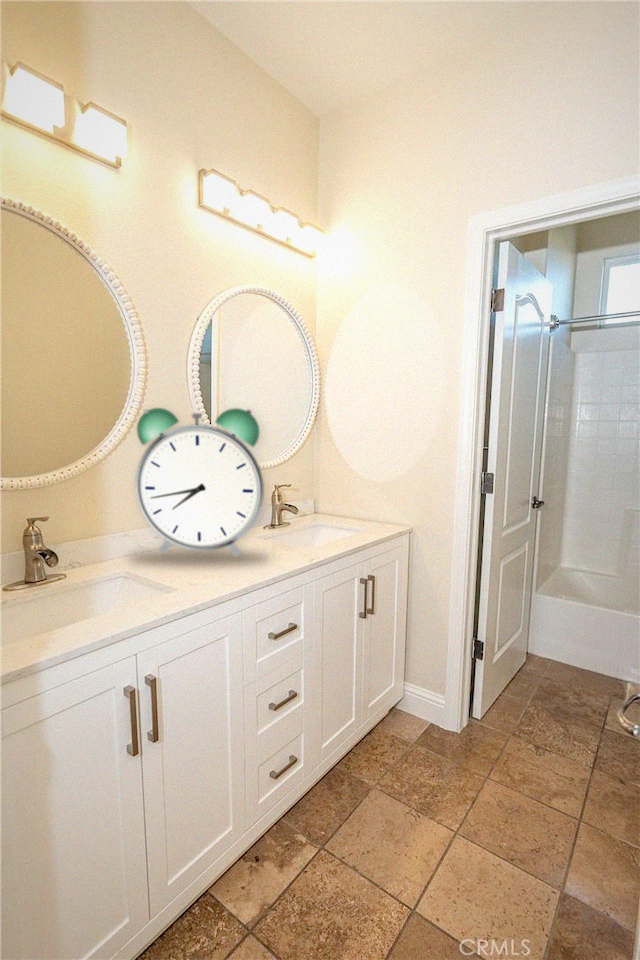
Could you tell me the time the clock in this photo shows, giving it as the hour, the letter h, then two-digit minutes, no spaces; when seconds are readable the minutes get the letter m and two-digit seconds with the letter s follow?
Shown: 7h43
